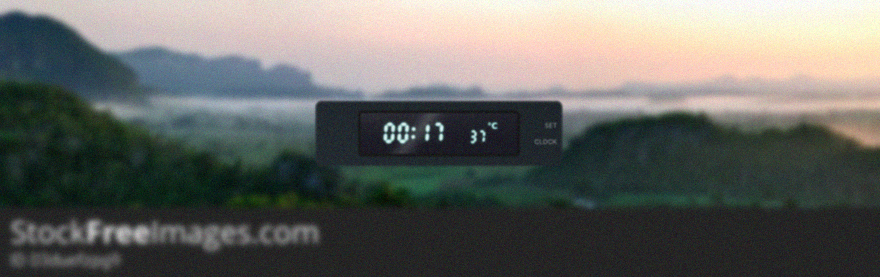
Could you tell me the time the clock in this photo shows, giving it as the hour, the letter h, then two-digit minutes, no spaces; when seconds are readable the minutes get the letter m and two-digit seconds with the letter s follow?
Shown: 0h17
